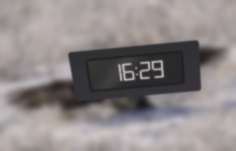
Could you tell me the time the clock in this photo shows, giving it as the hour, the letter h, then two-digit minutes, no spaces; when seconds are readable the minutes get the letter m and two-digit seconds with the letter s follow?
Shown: 16h29
